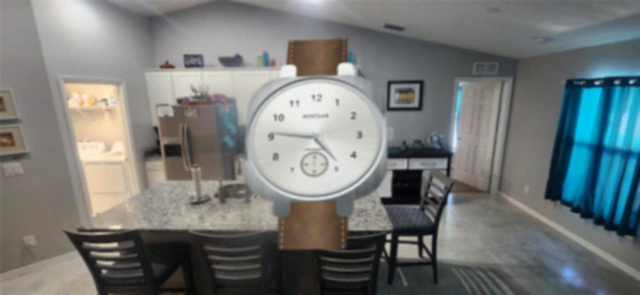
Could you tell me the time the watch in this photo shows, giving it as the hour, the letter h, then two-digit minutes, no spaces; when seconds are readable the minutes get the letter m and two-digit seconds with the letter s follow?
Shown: 4h46
